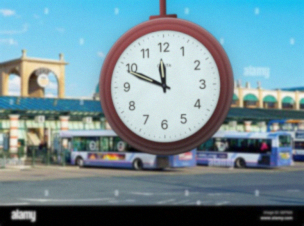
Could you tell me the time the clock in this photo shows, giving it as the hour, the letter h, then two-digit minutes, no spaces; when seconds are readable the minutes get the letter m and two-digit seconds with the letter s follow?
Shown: 11h49
